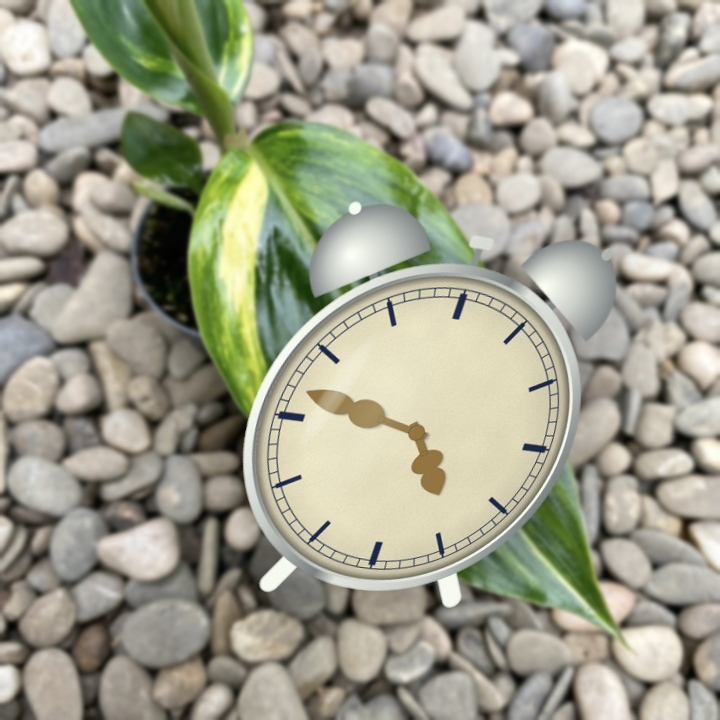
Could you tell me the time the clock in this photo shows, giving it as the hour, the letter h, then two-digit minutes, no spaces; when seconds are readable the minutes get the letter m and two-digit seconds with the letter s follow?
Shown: 4h47
